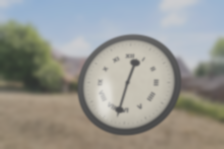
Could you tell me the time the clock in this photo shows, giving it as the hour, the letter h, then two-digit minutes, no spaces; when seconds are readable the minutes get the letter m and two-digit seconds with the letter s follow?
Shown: 12h32
